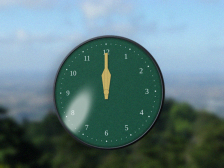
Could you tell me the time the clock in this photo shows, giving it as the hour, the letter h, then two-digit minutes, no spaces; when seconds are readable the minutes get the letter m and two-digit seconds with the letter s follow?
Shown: 12h00
